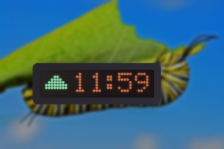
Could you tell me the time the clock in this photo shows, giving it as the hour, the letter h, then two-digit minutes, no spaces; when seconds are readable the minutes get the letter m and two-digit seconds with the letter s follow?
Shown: 11h59
